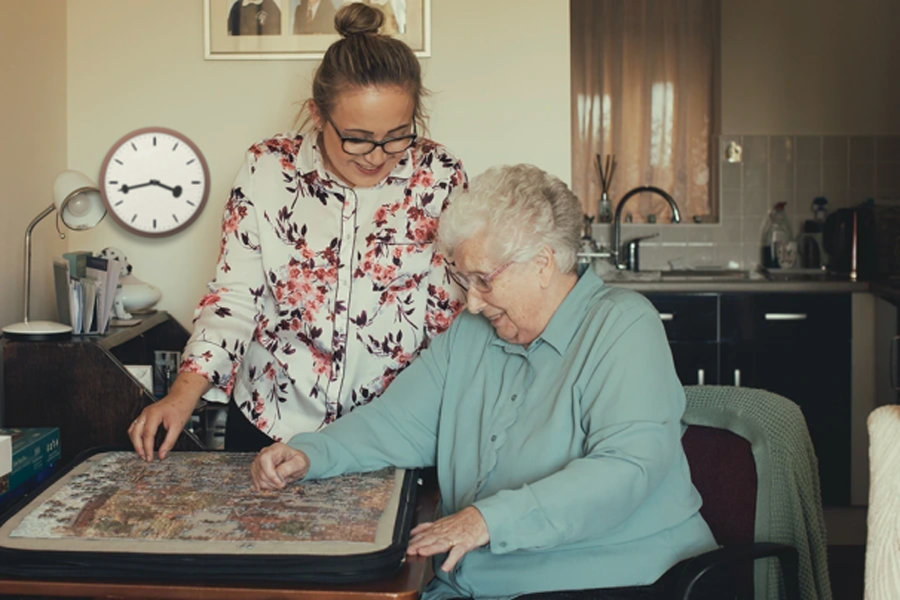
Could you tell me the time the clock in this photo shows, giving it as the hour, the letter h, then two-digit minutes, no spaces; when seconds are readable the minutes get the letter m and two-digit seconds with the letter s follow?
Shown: 3h43
